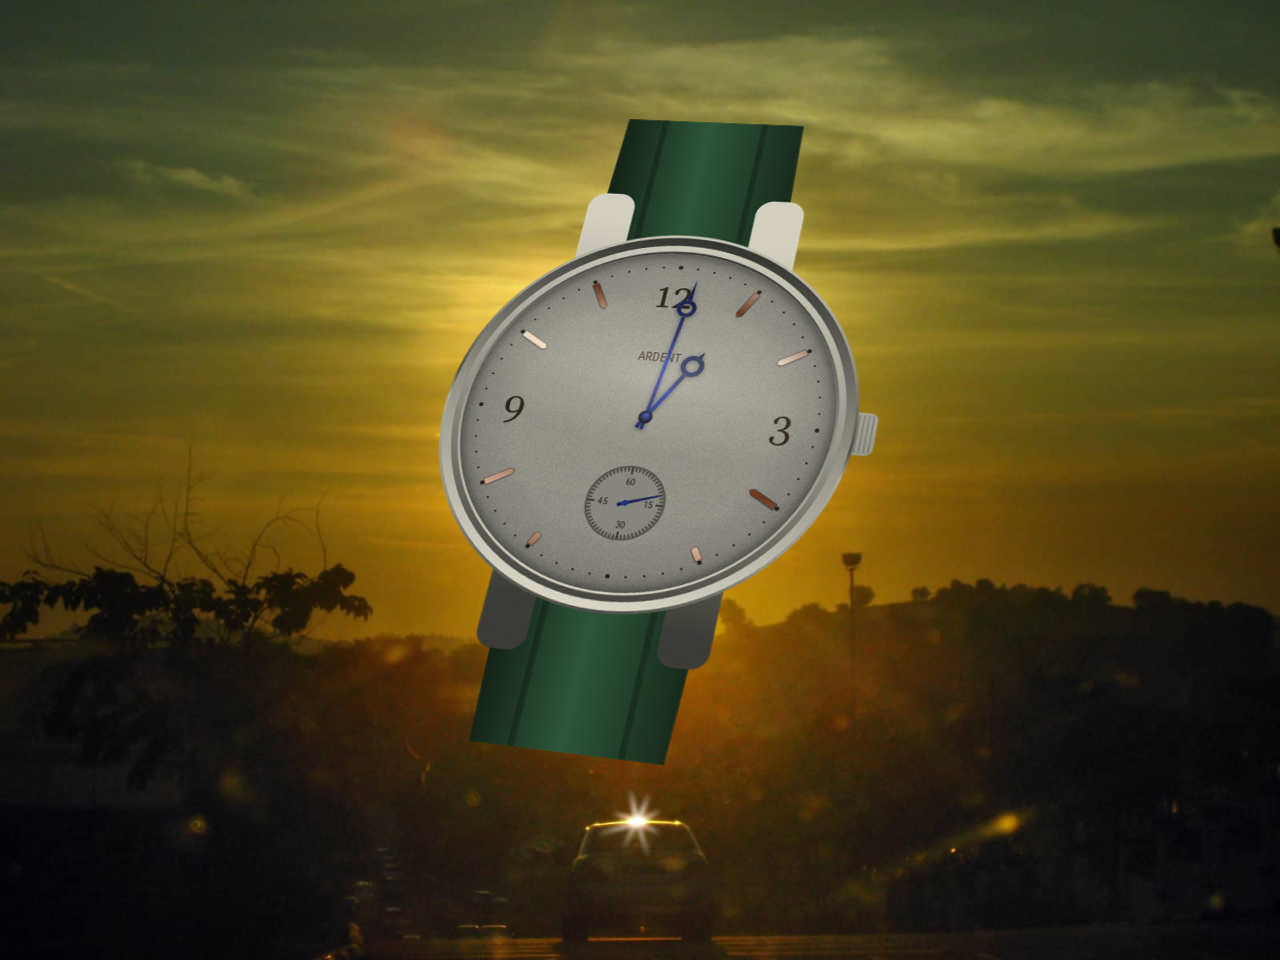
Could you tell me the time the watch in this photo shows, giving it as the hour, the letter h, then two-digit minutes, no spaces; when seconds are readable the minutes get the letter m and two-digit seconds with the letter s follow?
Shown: 1h01m12s
